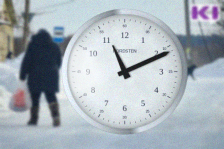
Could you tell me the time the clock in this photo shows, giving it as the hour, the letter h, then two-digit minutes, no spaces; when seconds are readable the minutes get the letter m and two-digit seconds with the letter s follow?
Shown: 11h11
